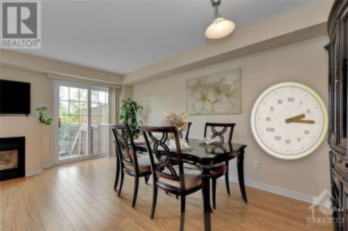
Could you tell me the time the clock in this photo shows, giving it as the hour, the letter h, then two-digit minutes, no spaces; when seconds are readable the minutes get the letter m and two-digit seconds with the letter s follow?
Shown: 2h15
